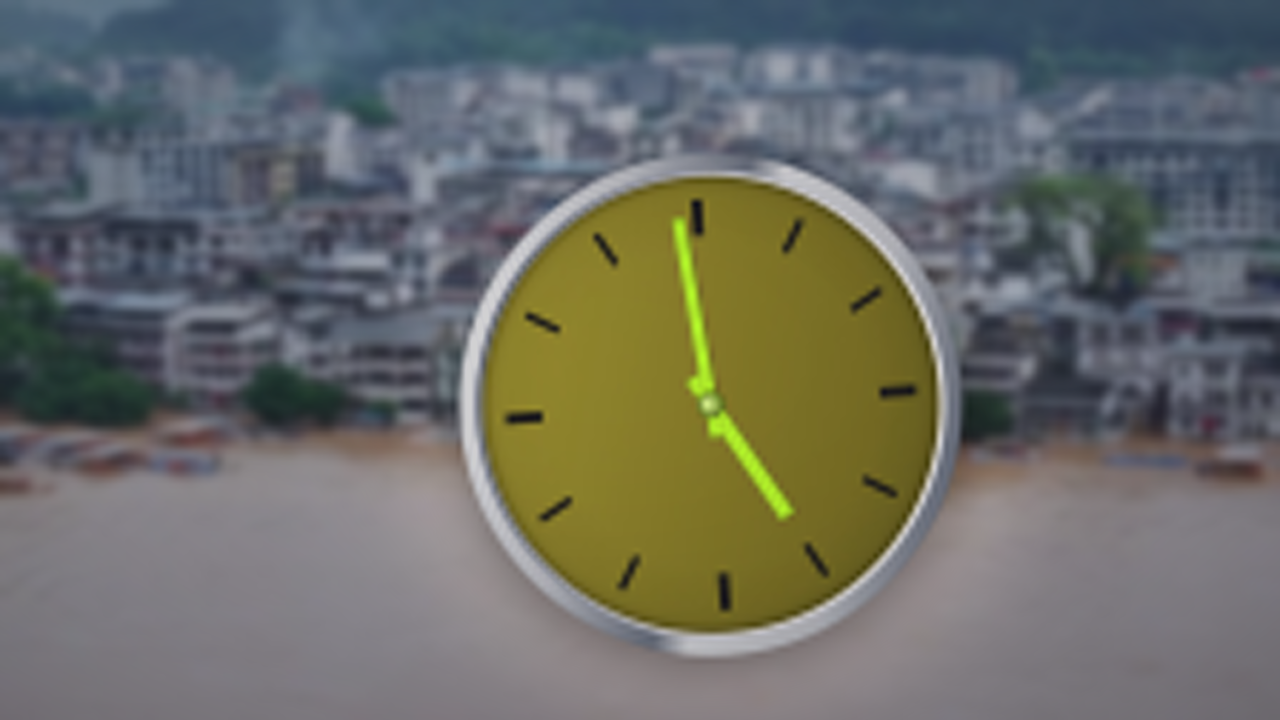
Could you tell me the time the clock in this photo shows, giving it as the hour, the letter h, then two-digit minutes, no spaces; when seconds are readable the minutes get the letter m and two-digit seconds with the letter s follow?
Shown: 4h59
